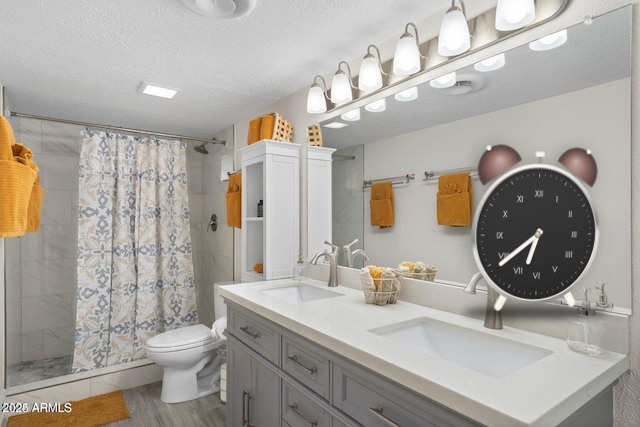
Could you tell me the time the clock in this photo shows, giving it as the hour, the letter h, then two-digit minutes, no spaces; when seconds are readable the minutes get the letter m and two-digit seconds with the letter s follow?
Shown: 6h39
